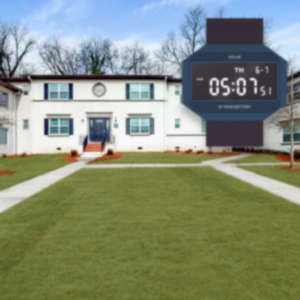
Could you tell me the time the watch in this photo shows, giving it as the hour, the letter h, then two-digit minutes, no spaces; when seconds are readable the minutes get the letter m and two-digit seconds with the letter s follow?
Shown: 5h07
